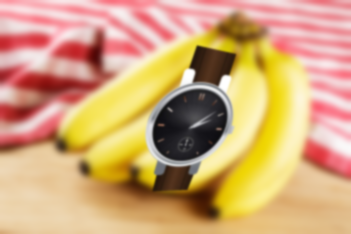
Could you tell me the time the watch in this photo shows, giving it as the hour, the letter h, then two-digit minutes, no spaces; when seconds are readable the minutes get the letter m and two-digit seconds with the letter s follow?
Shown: 2h08
